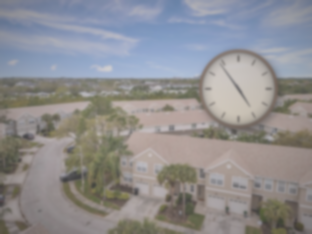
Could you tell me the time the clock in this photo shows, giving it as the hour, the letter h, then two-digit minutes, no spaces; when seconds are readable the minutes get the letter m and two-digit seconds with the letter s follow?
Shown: 4h54
